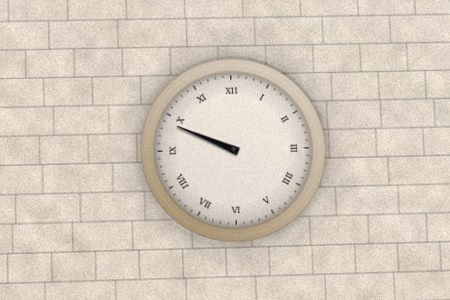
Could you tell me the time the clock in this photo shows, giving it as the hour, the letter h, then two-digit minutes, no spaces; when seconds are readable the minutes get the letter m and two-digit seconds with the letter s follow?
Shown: 9h49
